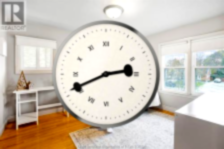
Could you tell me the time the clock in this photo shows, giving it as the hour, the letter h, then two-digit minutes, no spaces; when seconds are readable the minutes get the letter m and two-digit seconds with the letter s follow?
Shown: 2h41
